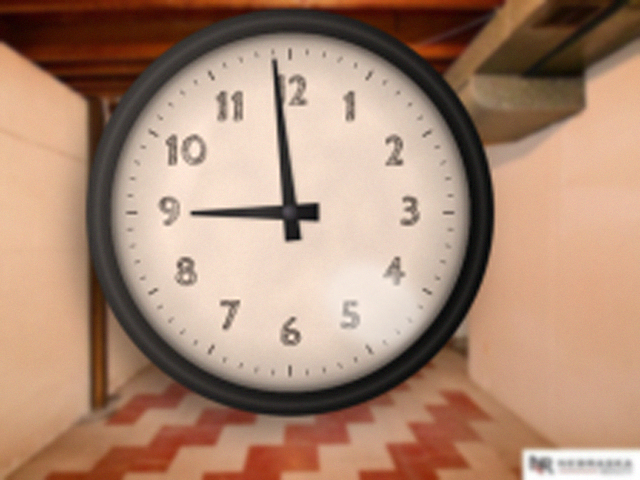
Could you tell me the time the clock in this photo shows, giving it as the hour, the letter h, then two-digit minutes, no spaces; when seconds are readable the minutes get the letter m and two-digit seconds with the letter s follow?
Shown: 8h59
